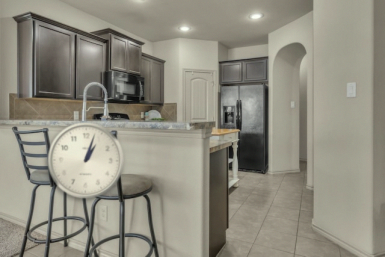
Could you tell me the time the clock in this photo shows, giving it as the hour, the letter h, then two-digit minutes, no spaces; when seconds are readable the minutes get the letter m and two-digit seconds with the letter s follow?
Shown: 1h03
